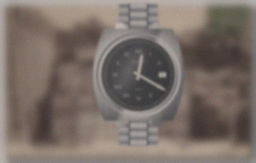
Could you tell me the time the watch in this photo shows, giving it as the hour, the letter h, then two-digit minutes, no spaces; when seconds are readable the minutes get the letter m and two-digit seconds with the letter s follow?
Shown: 12h20
